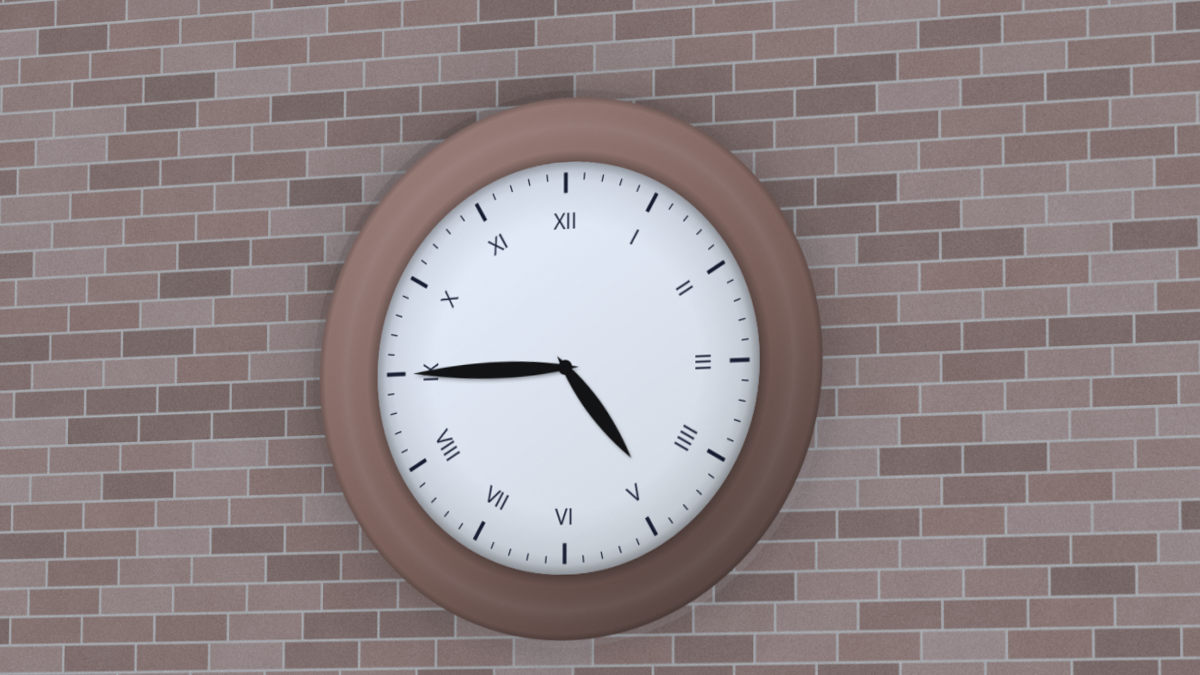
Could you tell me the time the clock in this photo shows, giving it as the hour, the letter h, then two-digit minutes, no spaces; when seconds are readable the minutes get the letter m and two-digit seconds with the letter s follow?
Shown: 4h45
